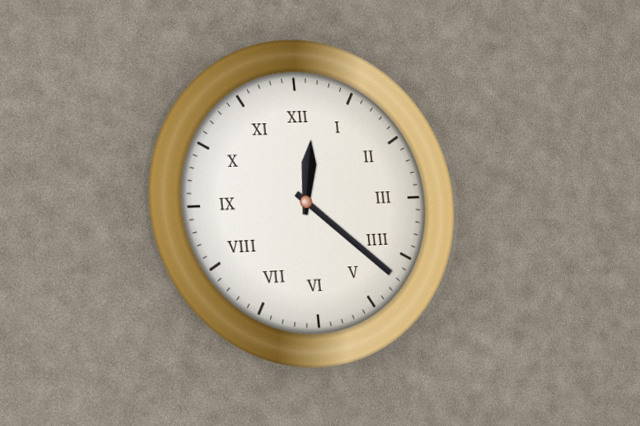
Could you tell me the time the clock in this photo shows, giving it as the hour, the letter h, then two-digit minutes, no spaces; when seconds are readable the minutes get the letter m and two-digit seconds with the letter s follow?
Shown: 12h22
